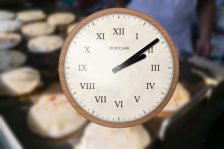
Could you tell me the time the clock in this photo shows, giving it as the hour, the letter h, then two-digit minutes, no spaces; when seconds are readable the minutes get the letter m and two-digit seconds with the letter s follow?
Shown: 2h09
